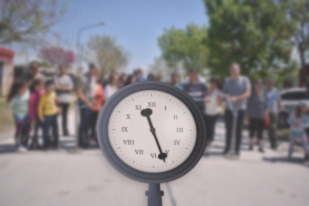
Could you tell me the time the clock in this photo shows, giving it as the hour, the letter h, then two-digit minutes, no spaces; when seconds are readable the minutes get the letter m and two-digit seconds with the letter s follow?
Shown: 11h27
